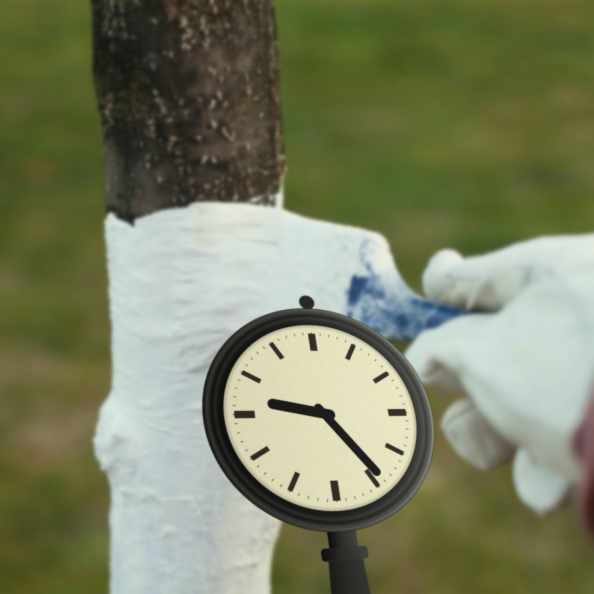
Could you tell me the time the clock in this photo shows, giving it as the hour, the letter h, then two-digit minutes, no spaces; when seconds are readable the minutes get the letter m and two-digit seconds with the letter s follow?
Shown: 9h24
